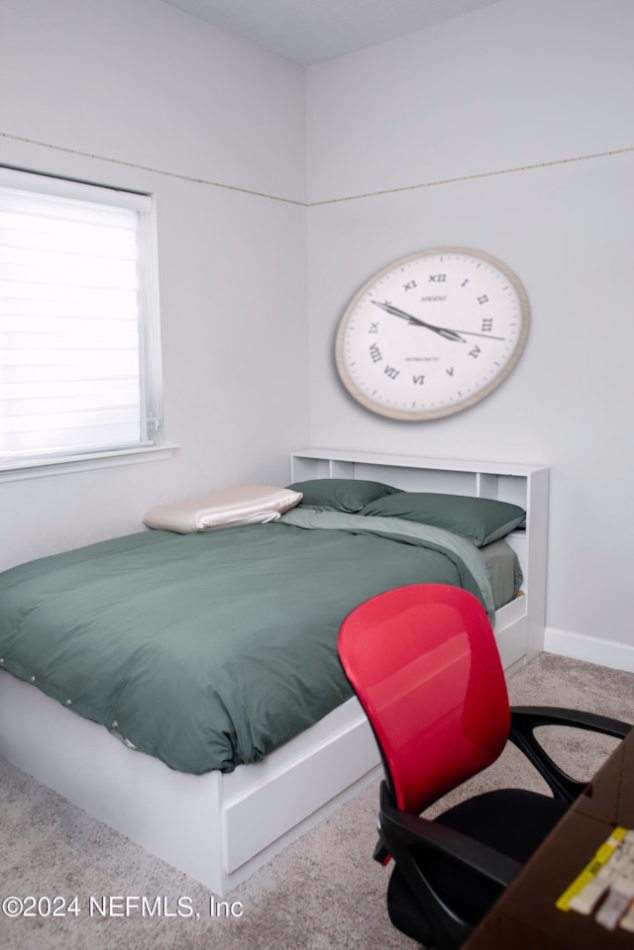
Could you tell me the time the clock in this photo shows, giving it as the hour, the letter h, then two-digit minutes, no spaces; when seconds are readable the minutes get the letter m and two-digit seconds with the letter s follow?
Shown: 3h49m17s
